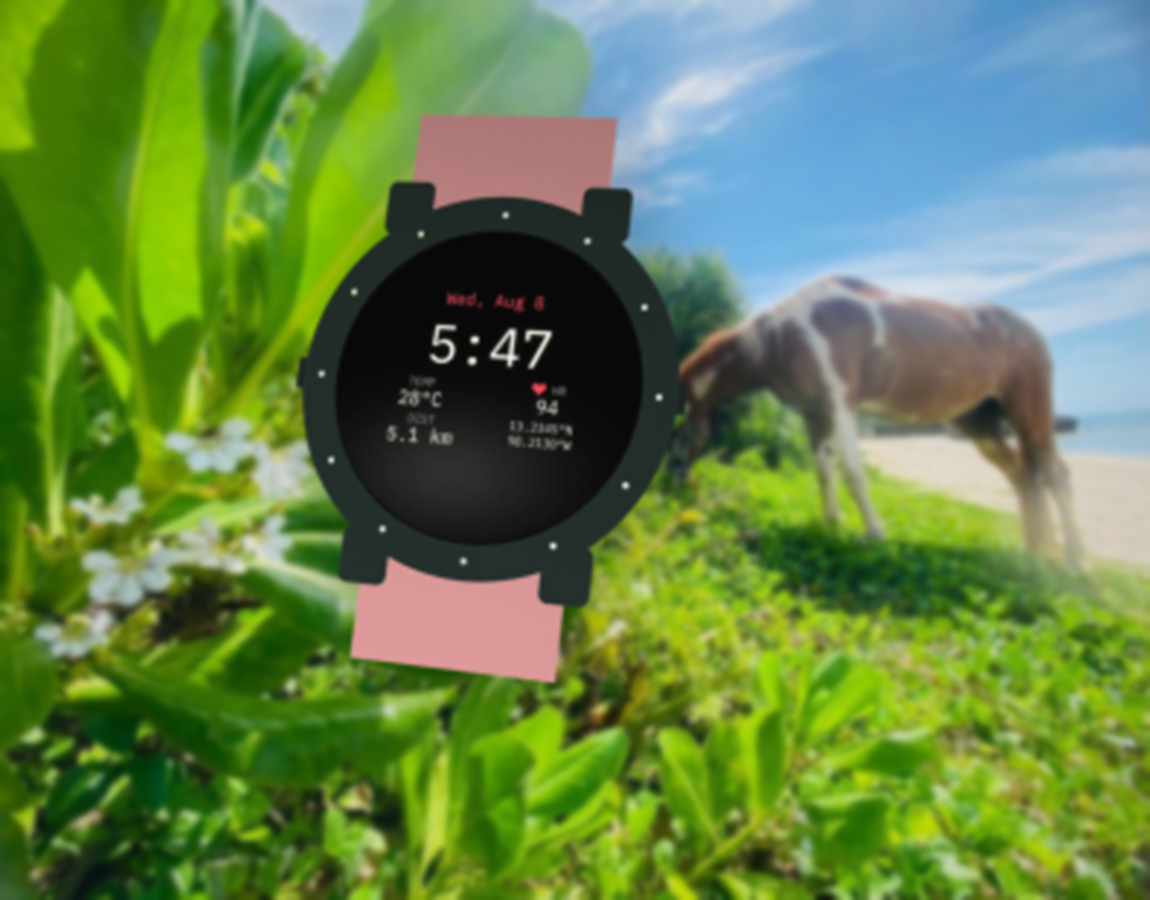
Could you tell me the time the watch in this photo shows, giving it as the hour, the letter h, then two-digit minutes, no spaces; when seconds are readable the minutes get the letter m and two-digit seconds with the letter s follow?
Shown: 5h47
